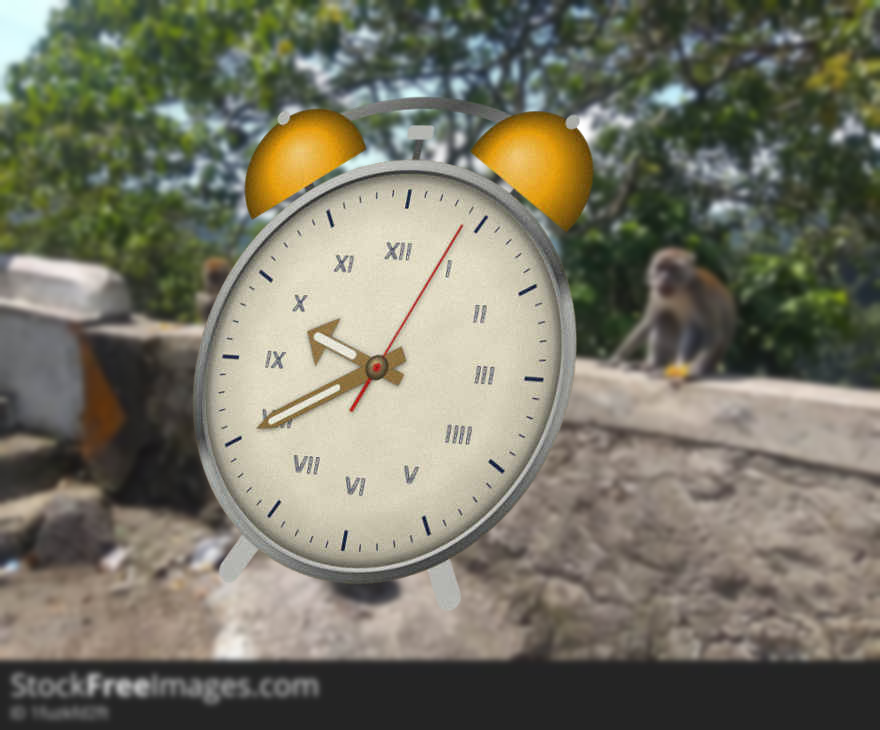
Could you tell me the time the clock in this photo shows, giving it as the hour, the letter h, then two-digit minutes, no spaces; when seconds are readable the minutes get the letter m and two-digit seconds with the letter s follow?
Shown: 9h40m04s
